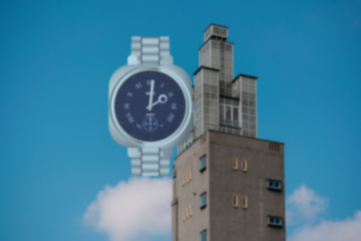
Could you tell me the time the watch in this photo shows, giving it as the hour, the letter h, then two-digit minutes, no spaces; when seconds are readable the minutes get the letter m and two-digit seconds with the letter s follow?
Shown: 2h01
